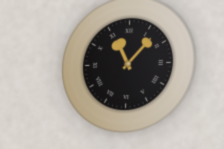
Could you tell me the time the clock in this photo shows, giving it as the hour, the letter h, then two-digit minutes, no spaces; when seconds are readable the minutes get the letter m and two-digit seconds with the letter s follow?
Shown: 11h07
